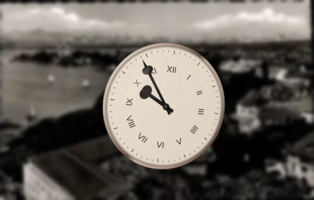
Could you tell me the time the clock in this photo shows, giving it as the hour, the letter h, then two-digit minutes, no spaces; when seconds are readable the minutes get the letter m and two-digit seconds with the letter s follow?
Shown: 9h54
